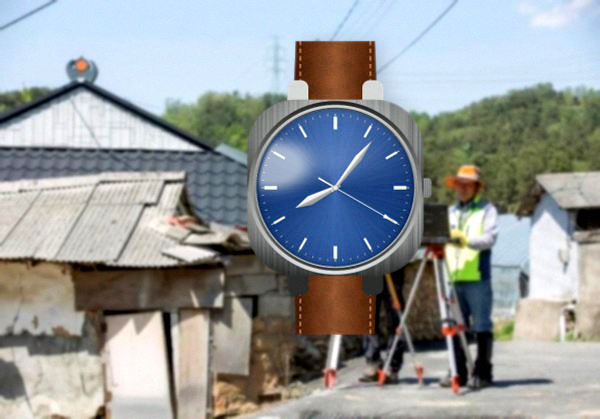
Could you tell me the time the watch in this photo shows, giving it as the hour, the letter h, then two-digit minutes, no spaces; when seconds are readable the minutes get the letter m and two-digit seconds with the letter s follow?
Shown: 8h06m20s
